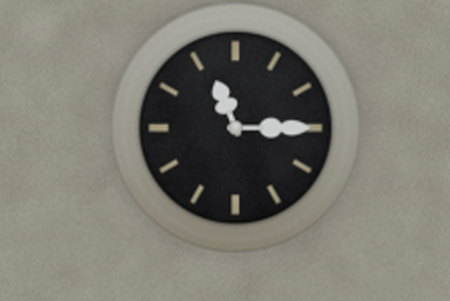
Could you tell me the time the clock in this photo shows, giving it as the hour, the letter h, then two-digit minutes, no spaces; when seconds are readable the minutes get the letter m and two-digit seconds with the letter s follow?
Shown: 11h15
